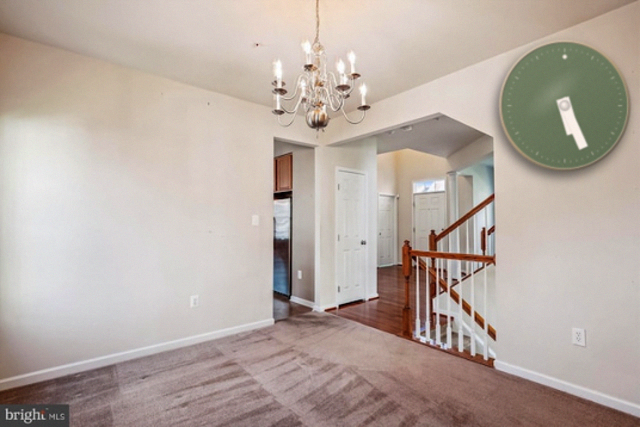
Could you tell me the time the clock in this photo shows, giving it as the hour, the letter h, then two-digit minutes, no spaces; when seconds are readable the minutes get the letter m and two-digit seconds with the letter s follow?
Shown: 5h26
